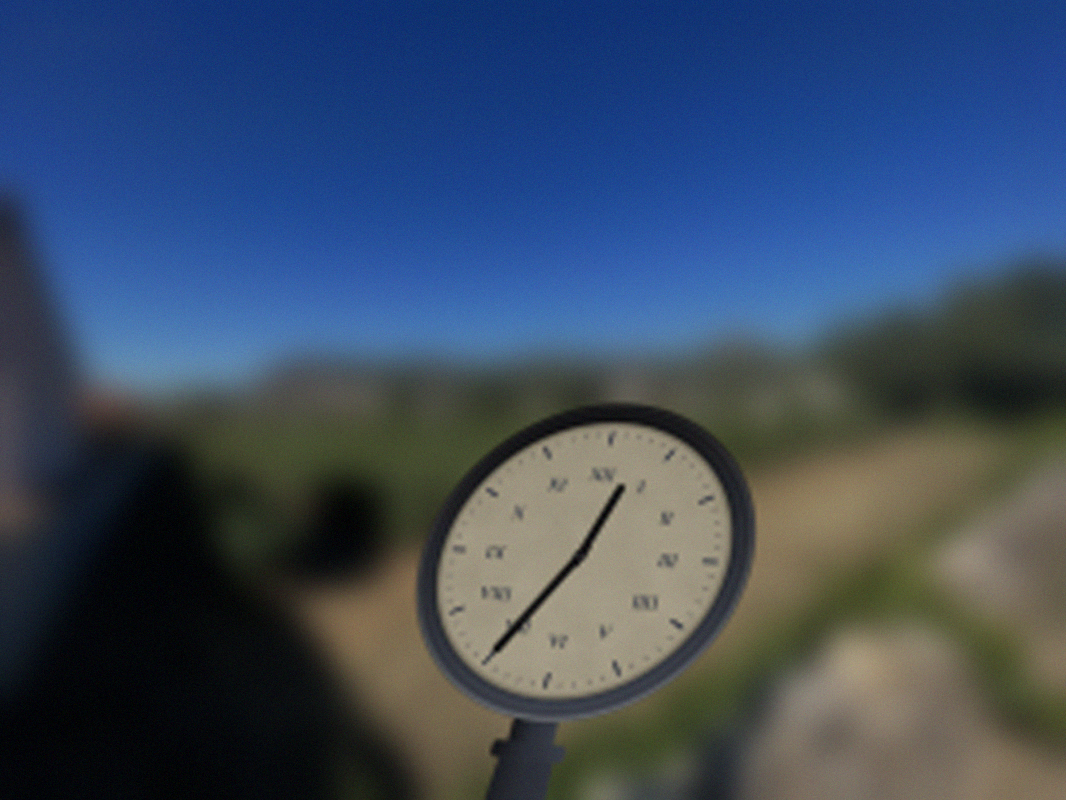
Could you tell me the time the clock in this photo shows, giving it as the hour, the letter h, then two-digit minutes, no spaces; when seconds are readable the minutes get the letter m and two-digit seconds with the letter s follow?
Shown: 12h35
